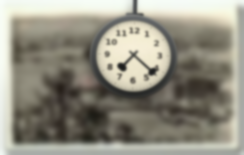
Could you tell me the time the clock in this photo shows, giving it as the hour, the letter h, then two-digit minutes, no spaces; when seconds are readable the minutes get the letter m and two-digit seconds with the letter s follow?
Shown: 7h22
